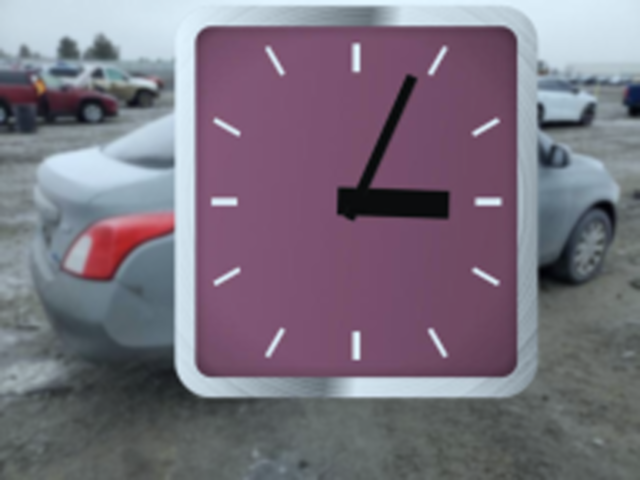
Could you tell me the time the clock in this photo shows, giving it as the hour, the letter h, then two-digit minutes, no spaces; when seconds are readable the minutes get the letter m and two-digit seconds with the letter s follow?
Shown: 3h04
